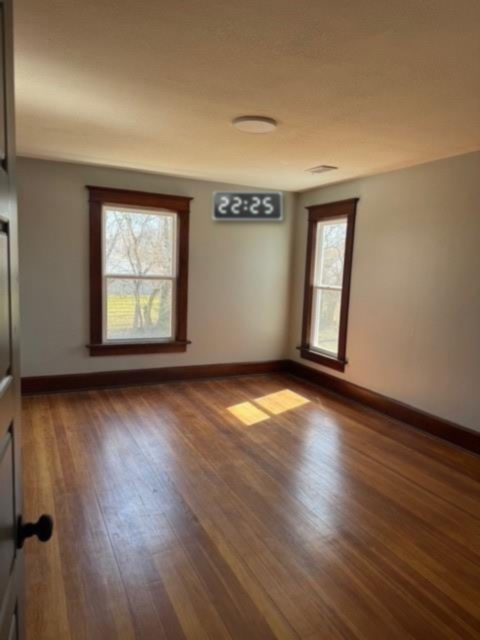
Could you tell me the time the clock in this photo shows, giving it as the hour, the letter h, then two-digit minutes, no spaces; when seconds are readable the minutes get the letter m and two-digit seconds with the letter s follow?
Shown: 22h25
